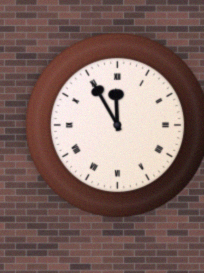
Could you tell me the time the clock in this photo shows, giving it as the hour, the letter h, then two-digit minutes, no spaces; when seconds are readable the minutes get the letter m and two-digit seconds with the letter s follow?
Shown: 11h55
